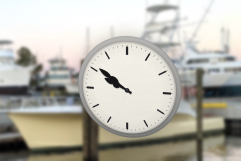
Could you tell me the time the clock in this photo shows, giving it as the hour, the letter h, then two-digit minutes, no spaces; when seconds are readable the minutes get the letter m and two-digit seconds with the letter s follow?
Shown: 9h51
